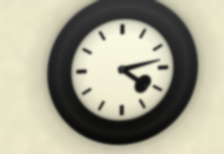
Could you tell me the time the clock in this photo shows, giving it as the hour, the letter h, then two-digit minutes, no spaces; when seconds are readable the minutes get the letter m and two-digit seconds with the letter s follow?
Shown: 4h13
